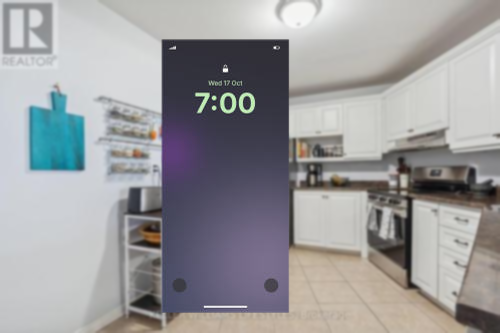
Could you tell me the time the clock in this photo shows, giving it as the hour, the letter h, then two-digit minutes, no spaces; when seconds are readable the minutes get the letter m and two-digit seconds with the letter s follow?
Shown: 7h00
